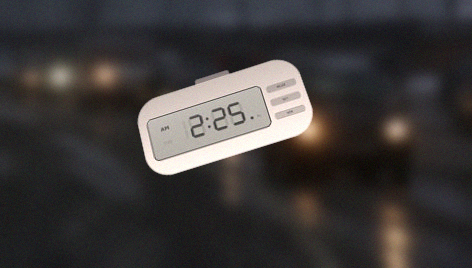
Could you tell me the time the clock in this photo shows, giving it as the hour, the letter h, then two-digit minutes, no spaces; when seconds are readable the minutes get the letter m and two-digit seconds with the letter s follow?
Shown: 2h25
